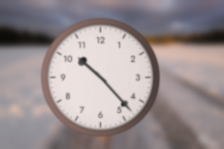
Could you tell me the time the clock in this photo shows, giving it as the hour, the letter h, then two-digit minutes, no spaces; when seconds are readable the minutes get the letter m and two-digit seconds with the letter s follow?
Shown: 10h23
